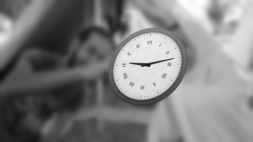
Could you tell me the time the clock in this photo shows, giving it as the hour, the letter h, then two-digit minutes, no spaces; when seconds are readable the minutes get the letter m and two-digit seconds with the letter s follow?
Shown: 9h13
